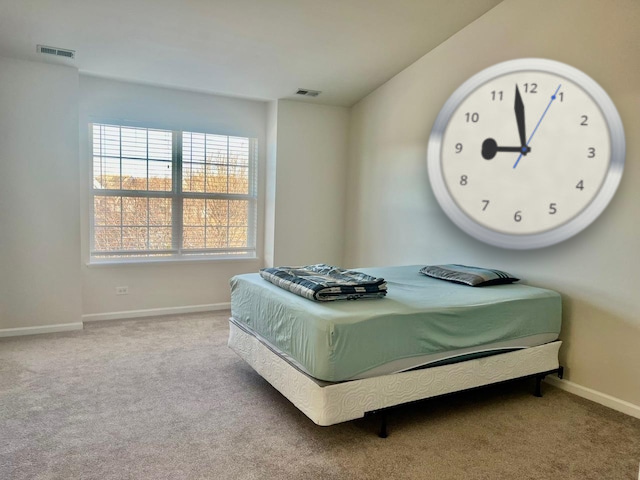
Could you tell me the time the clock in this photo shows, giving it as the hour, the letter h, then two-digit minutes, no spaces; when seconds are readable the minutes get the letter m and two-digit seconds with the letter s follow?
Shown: 8h58m04s
